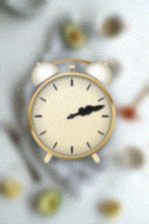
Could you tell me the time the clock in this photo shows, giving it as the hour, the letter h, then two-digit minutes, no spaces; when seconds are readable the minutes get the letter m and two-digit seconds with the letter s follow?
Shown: 2h12
